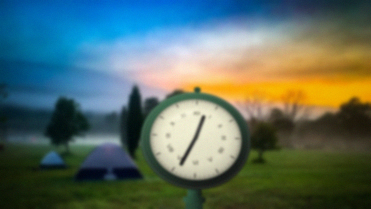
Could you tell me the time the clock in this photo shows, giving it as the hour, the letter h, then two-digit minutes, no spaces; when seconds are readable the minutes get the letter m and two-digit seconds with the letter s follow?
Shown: 12h34
